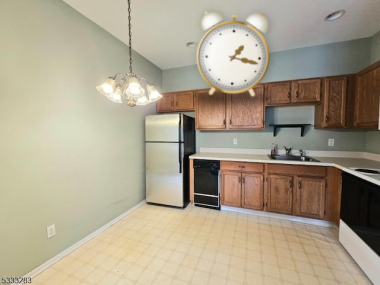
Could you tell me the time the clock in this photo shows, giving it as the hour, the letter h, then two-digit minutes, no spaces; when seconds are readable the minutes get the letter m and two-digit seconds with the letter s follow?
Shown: 1h17
